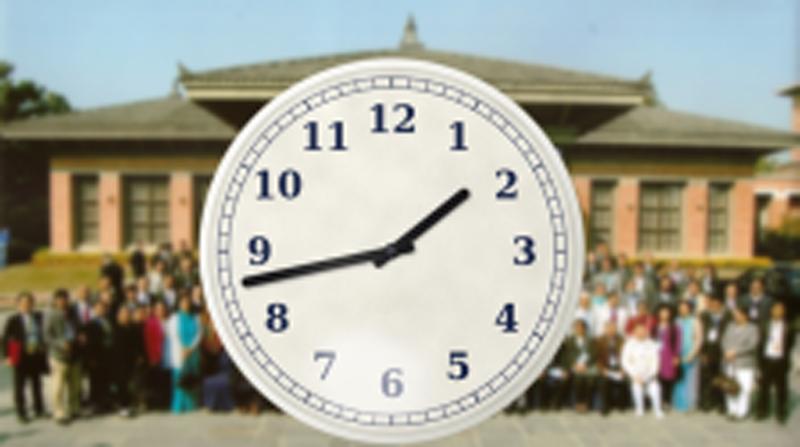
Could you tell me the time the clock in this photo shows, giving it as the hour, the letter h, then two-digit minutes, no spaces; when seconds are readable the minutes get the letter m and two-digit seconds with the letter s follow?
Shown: 1h43
